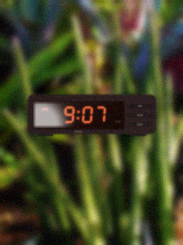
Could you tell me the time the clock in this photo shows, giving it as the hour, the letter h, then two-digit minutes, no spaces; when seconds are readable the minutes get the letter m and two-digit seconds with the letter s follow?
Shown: 9h07
